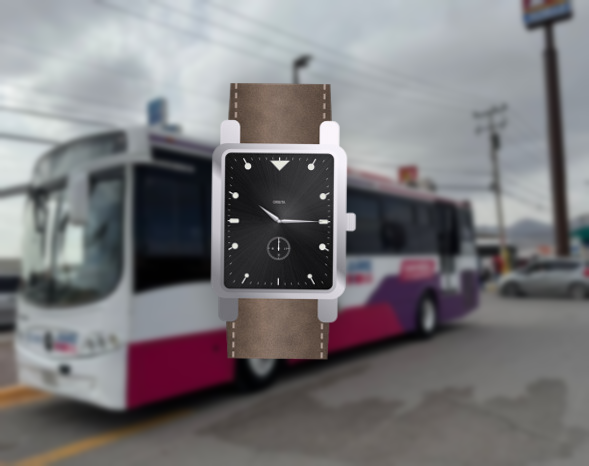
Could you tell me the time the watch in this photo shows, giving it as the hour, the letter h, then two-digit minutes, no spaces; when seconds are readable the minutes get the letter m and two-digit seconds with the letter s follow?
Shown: 10h15
